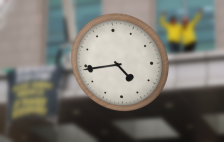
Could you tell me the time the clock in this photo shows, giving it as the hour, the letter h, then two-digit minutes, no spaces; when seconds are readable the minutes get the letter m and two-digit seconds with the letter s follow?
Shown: 4h44
